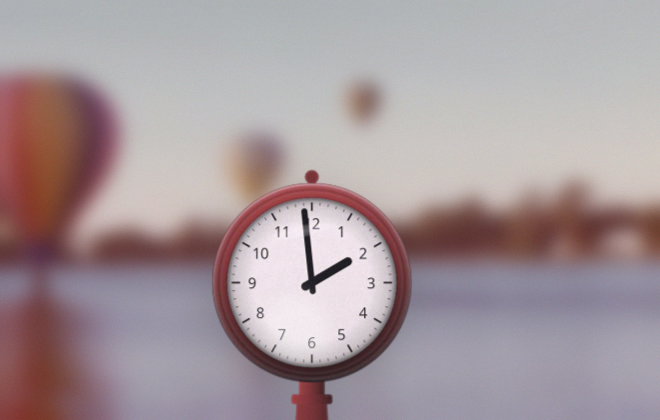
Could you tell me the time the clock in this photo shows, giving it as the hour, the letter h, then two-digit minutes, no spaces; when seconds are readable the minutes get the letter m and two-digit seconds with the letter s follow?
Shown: 1h59
